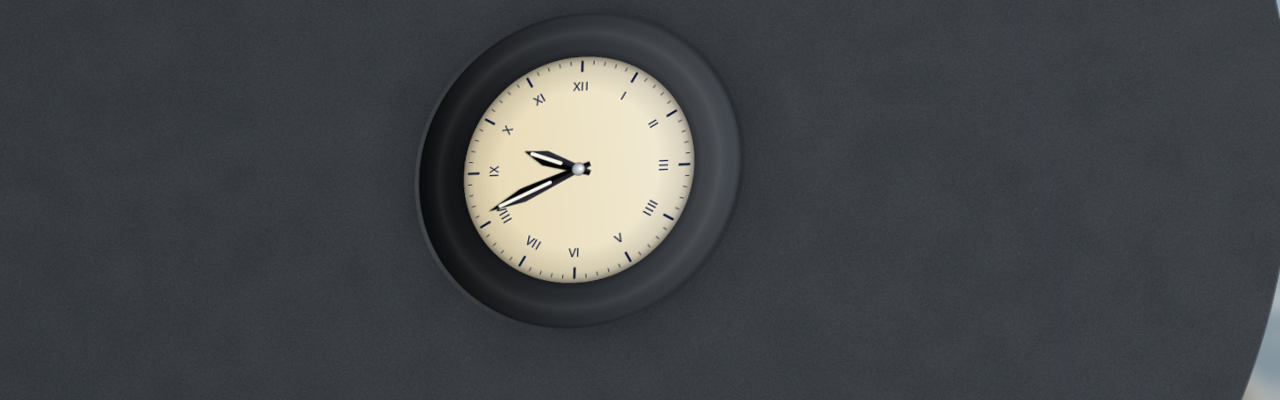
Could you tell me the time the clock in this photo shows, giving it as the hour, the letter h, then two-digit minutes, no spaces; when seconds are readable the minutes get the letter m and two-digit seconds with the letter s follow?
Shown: 9h41
